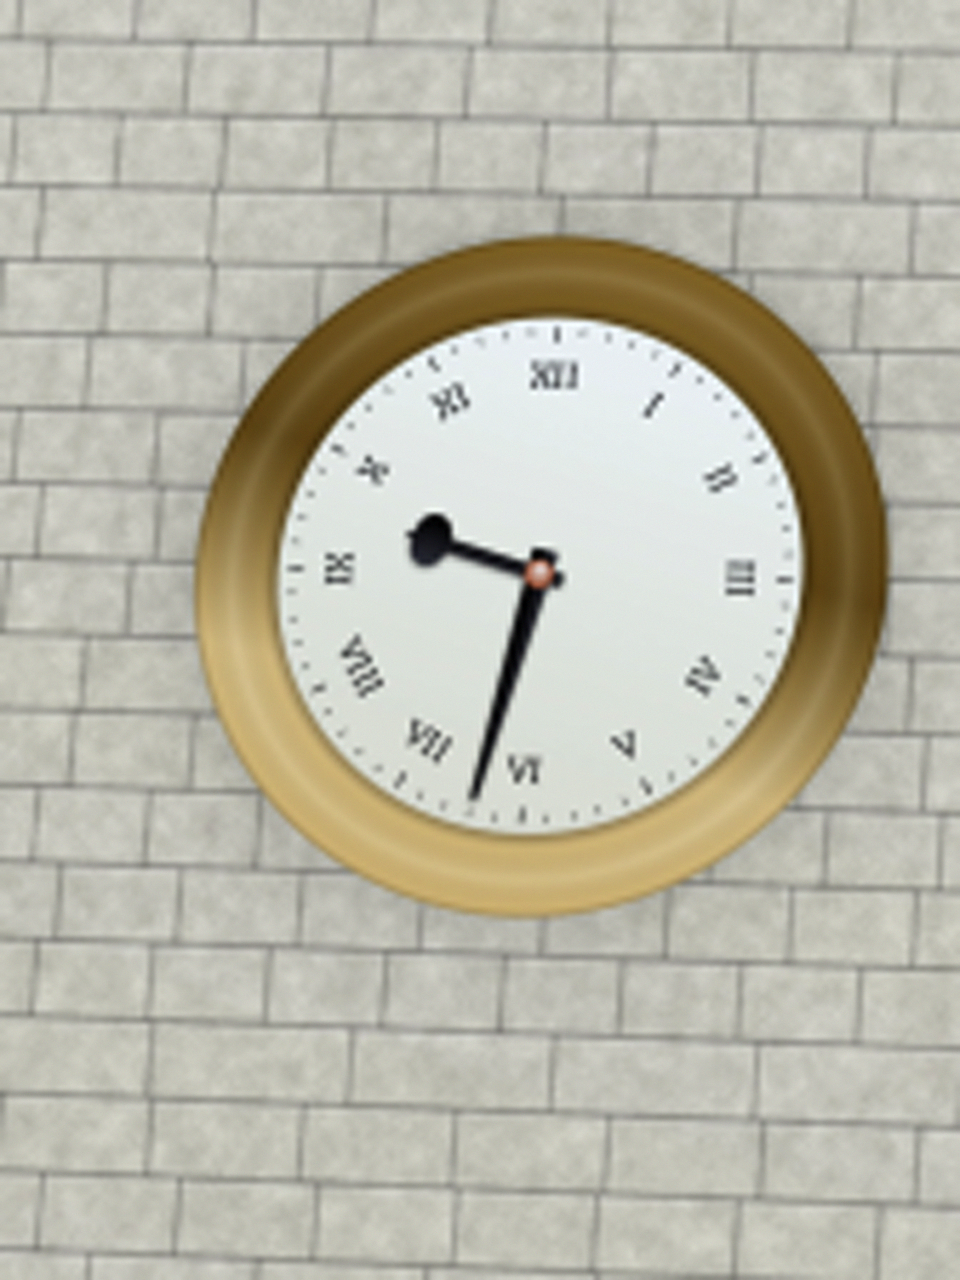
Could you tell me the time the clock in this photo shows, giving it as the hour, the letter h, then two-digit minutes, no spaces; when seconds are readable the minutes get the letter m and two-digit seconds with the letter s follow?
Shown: 9h32
